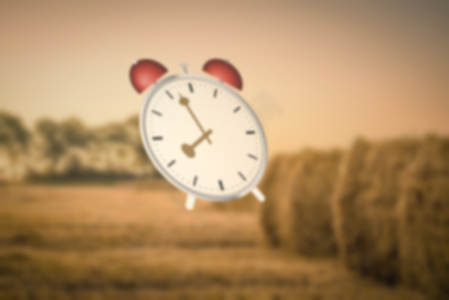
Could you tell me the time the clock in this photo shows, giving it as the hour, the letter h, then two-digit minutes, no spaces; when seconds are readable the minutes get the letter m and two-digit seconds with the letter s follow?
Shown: 7h57
